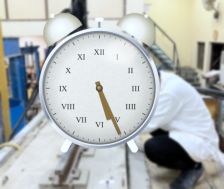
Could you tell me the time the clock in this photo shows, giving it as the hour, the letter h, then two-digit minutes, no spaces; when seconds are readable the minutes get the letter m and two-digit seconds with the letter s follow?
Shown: 5h26
